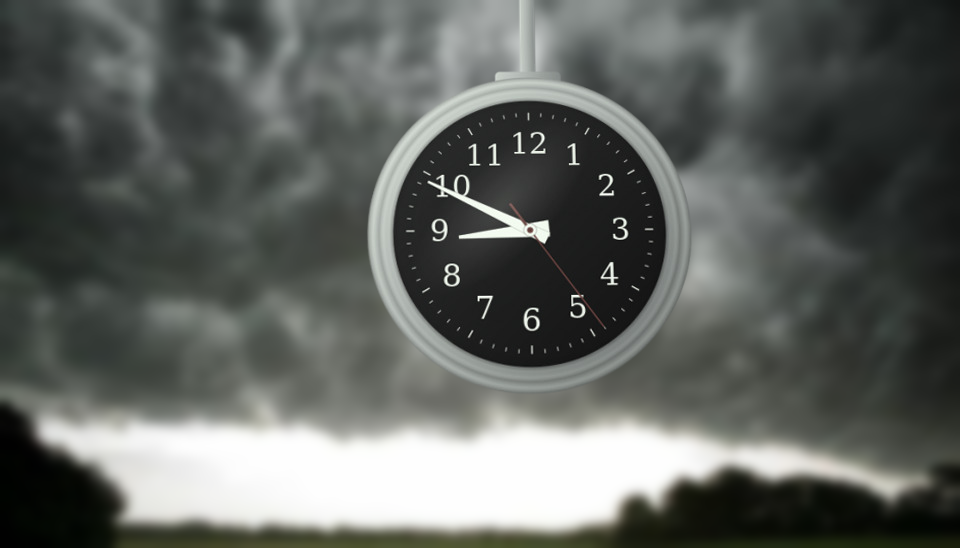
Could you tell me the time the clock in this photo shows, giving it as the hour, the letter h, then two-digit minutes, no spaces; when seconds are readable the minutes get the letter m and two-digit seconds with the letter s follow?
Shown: 8h49m24s
